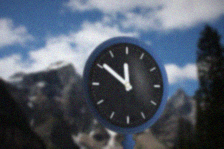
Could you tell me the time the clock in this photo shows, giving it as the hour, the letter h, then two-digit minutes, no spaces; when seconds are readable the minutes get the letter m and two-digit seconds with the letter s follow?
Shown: 11h51
